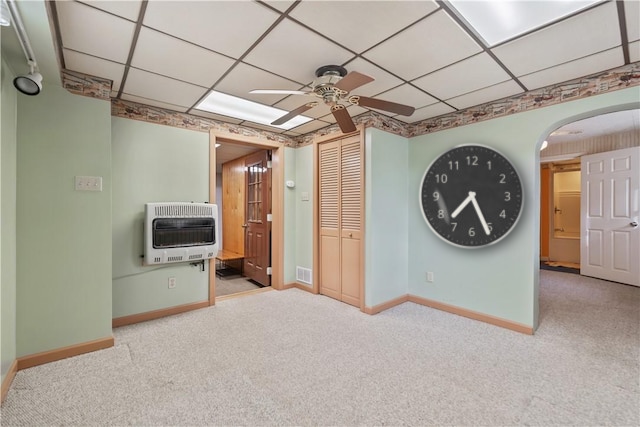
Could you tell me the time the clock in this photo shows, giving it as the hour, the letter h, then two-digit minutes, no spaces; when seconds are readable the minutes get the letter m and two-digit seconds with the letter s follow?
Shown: 7h26
